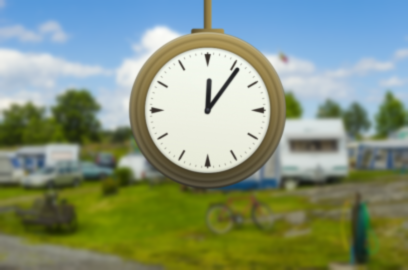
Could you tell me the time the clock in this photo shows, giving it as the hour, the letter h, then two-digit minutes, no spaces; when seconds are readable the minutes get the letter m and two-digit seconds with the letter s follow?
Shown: 12h06
